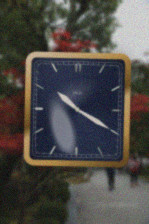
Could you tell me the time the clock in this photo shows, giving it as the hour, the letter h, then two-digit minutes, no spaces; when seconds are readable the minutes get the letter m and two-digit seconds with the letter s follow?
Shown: 10h20
